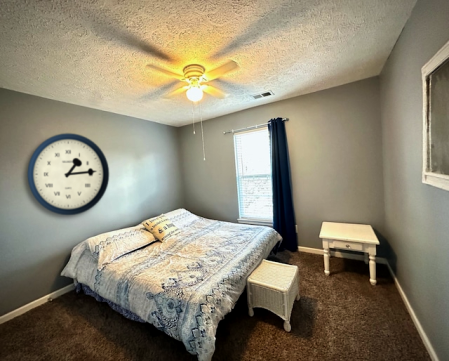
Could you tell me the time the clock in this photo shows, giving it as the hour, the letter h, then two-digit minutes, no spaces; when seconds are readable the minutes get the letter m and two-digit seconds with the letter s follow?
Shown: 1h14
